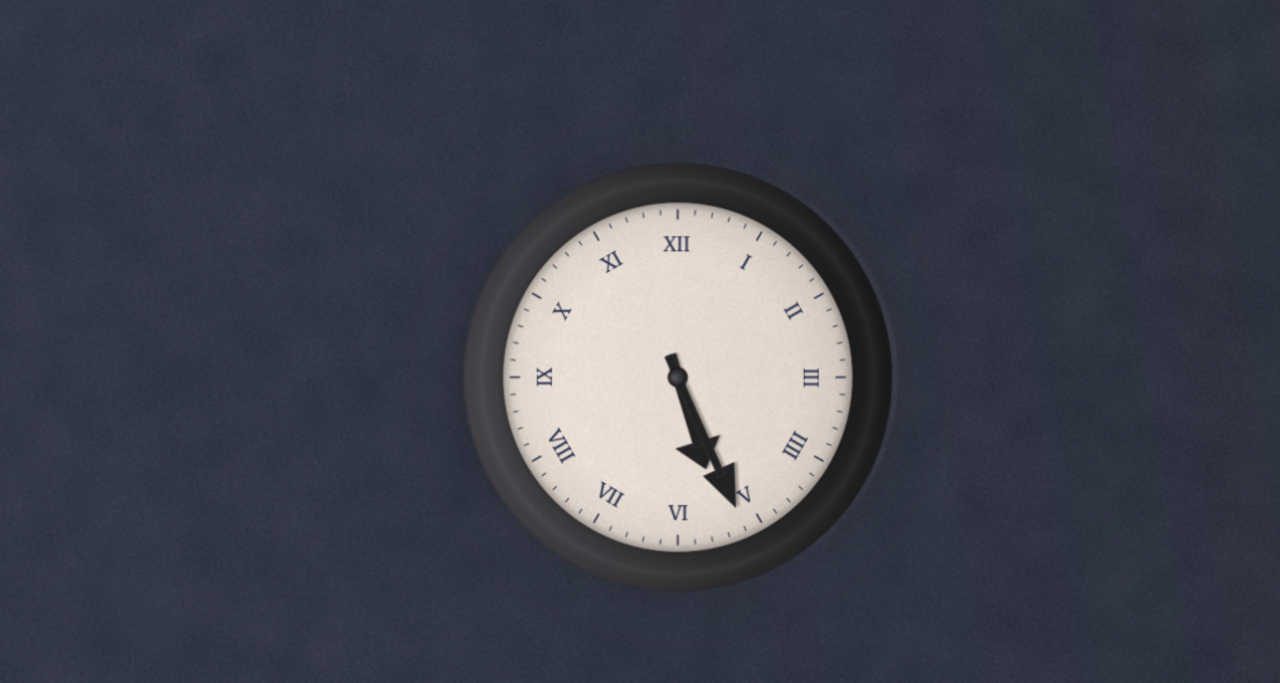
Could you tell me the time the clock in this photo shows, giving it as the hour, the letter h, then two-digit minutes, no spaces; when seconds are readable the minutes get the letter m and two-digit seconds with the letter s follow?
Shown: 5h26
